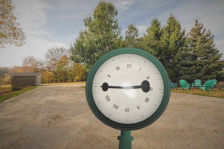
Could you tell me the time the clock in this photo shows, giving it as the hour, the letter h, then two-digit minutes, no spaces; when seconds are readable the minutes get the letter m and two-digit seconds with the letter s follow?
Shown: 2h45
